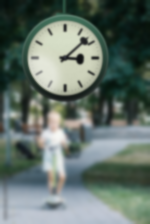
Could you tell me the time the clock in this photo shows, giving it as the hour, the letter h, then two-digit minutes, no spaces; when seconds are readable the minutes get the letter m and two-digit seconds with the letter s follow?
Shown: 3h08
